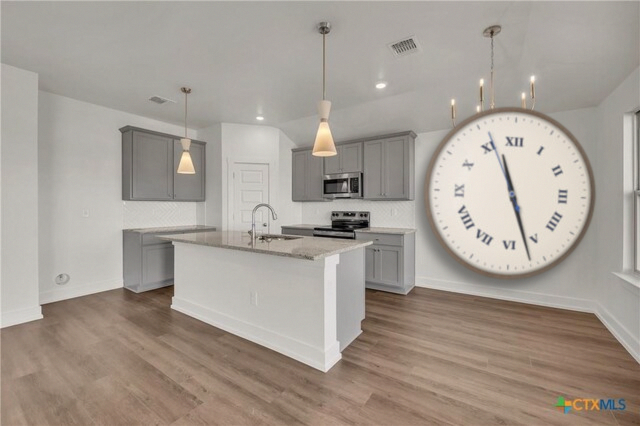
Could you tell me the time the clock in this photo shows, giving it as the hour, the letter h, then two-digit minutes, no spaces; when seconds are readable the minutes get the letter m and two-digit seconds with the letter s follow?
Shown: 11h26m56s
